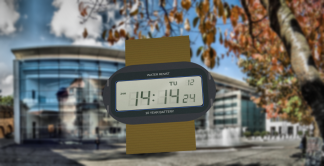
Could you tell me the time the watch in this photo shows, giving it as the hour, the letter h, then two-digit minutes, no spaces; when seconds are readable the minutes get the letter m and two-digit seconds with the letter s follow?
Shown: 14h14m24s
